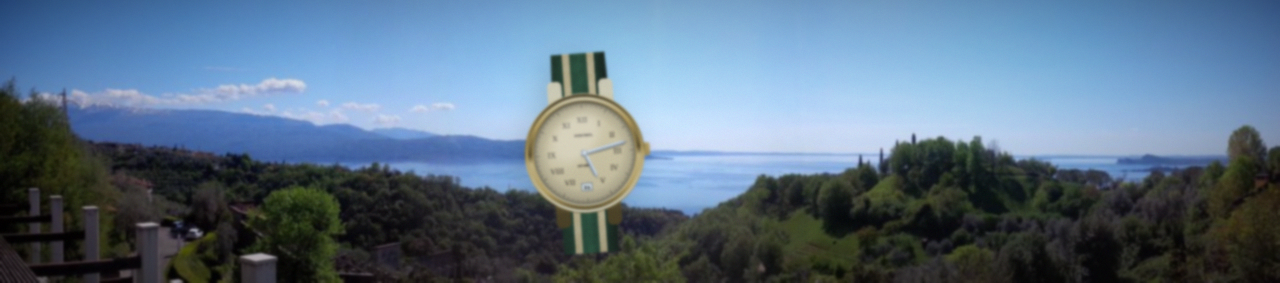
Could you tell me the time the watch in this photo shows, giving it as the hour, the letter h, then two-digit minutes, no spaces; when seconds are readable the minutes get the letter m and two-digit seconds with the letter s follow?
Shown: 5h13
